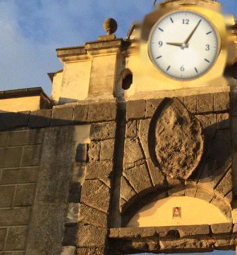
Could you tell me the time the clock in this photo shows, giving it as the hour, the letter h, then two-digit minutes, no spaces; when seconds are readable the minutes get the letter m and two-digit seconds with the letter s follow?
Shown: 9h05
